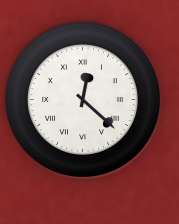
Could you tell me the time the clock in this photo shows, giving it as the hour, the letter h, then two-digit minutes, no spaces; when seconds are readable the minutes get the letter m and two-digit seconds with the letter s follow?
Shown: 12h22
